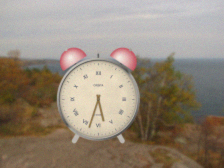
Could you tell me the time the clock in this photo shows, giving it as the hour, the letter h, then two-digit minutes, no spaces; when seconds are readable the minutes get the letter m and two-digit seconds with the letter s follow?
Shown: 5h33
